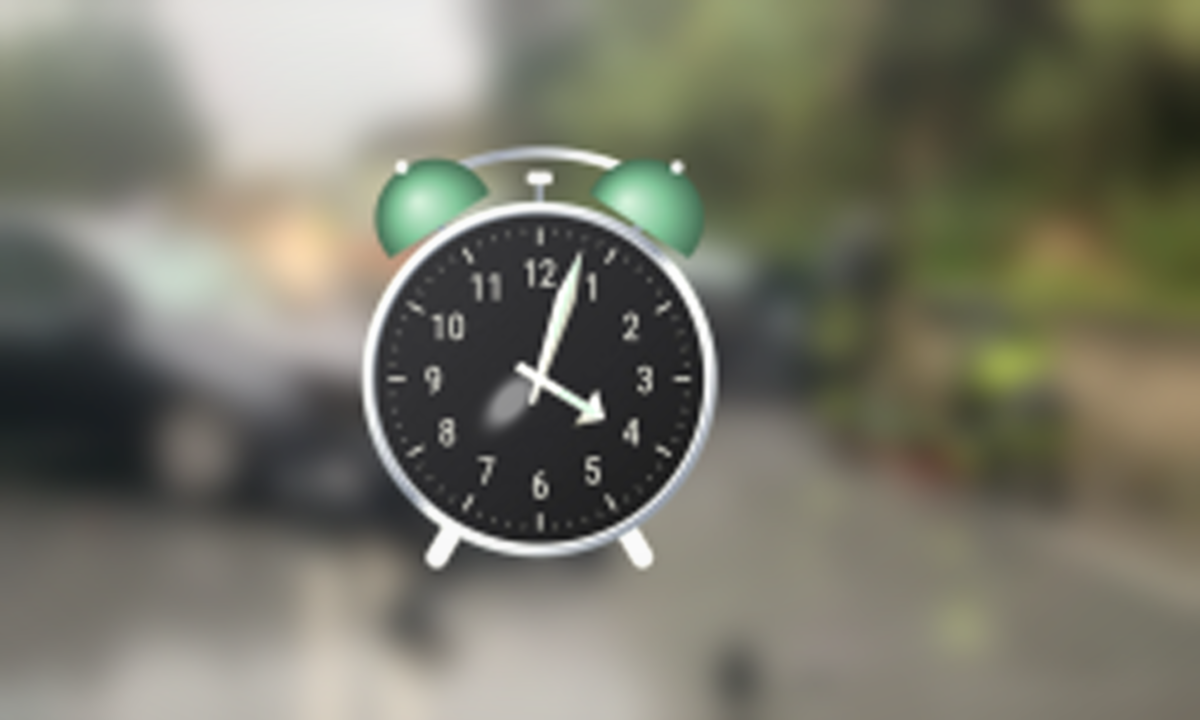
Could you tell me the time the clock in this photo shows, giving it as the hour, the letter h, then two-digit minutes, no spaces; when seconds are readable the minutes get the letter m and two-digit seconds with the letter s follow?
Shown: 4h03
